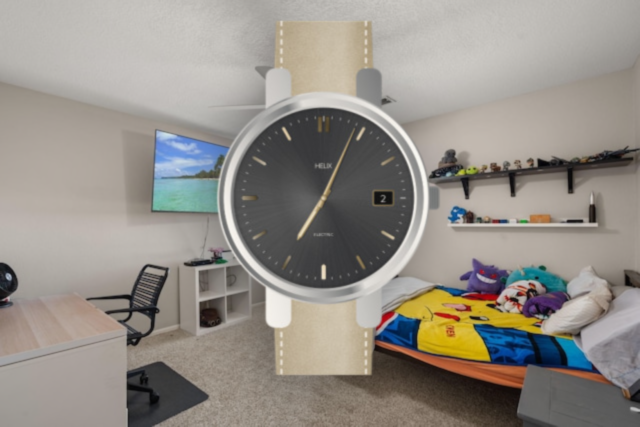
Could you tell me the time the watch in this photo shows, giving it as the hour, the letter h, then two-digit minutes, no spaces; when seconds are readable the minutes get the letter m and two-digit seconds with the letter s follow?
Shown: 7h04
